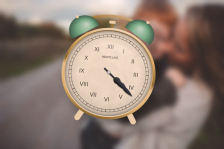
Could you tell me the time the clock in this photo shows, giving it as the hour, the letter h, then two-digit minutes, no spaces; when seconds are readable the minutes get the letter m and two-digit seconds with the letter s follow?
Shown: 4h22
